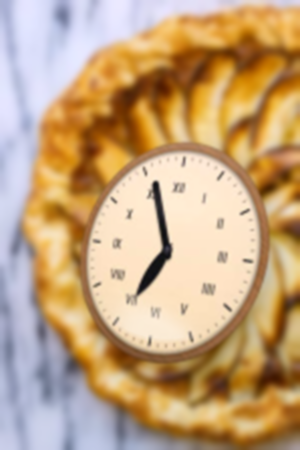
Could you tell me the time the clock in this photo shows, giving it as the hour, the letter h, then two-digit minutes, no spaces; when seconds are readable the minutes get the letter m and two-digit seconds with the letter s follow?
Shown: 6h56
